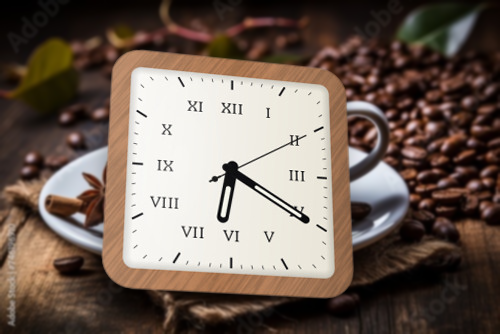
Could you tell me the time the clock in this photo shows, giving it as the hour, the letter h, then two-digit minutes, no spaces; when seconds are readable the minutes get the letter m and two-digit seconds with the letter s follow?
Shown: 6h20m10s
